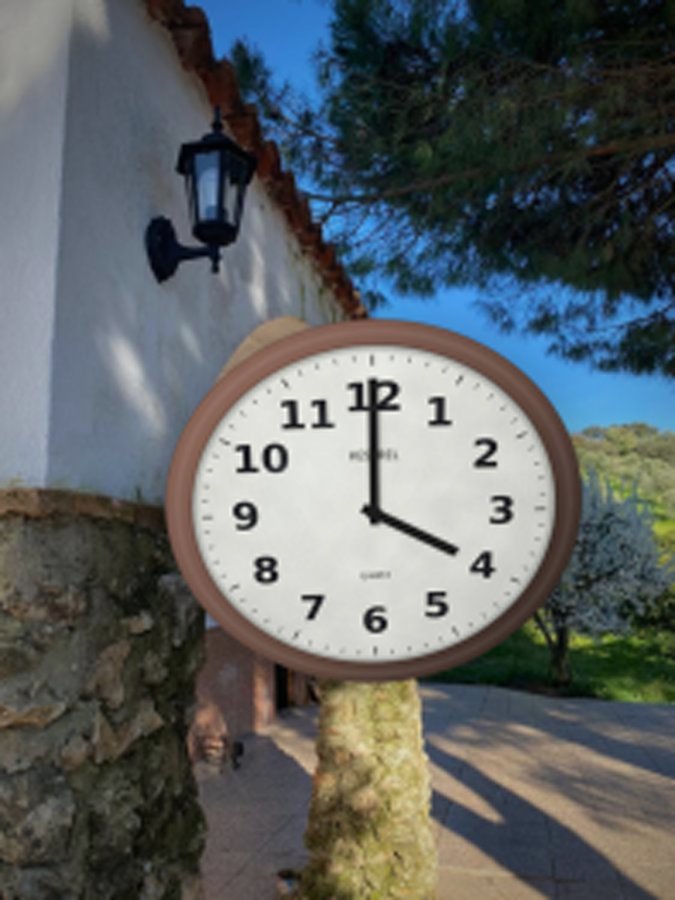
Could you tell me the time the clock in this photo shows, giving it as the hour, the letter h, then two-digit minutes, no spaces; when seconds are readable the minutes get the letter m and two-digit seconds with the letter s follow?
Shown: 4h00
